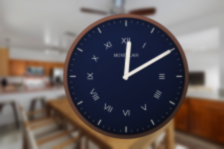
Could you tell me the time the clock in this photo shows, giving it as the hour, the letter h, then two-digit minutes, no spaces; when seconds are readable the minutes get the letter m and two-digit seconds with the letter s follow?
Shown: 12h10
